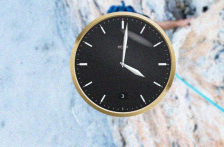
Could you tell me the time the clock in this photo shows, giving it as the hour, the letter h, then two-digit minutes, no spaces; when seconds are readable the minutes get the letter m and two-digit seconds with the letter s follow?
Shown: 4h01
